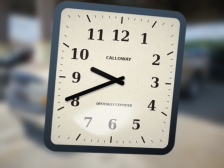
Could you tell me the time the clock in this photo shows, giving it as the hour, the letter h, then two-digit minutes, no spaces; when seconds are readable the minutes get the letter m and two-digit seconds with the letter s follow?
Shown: 9h41
